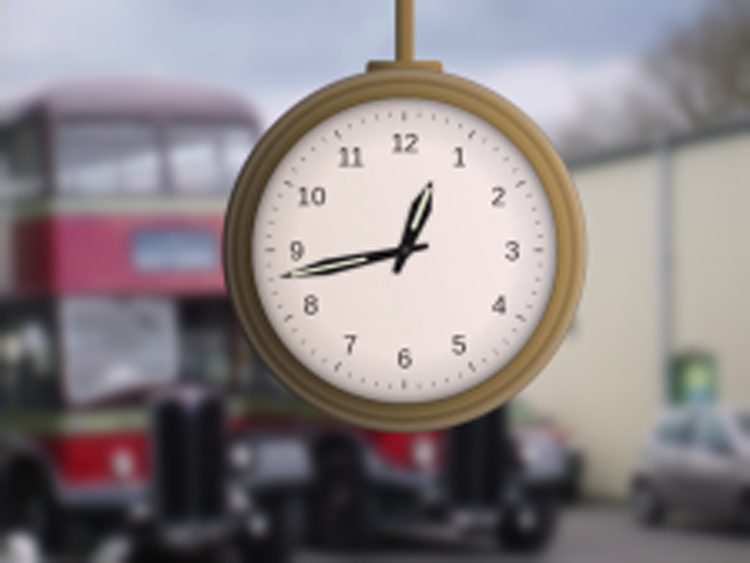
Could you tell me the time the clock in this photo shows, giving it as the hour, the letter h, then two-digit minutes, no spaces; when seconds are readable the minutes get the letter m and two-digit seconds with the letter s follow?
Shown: 12h43
